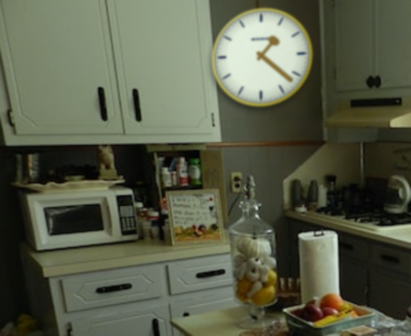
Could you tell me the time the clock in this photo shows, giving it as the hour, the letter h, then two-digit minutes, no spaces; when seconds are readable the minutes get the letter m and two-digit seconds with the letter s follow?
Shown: 1h22
